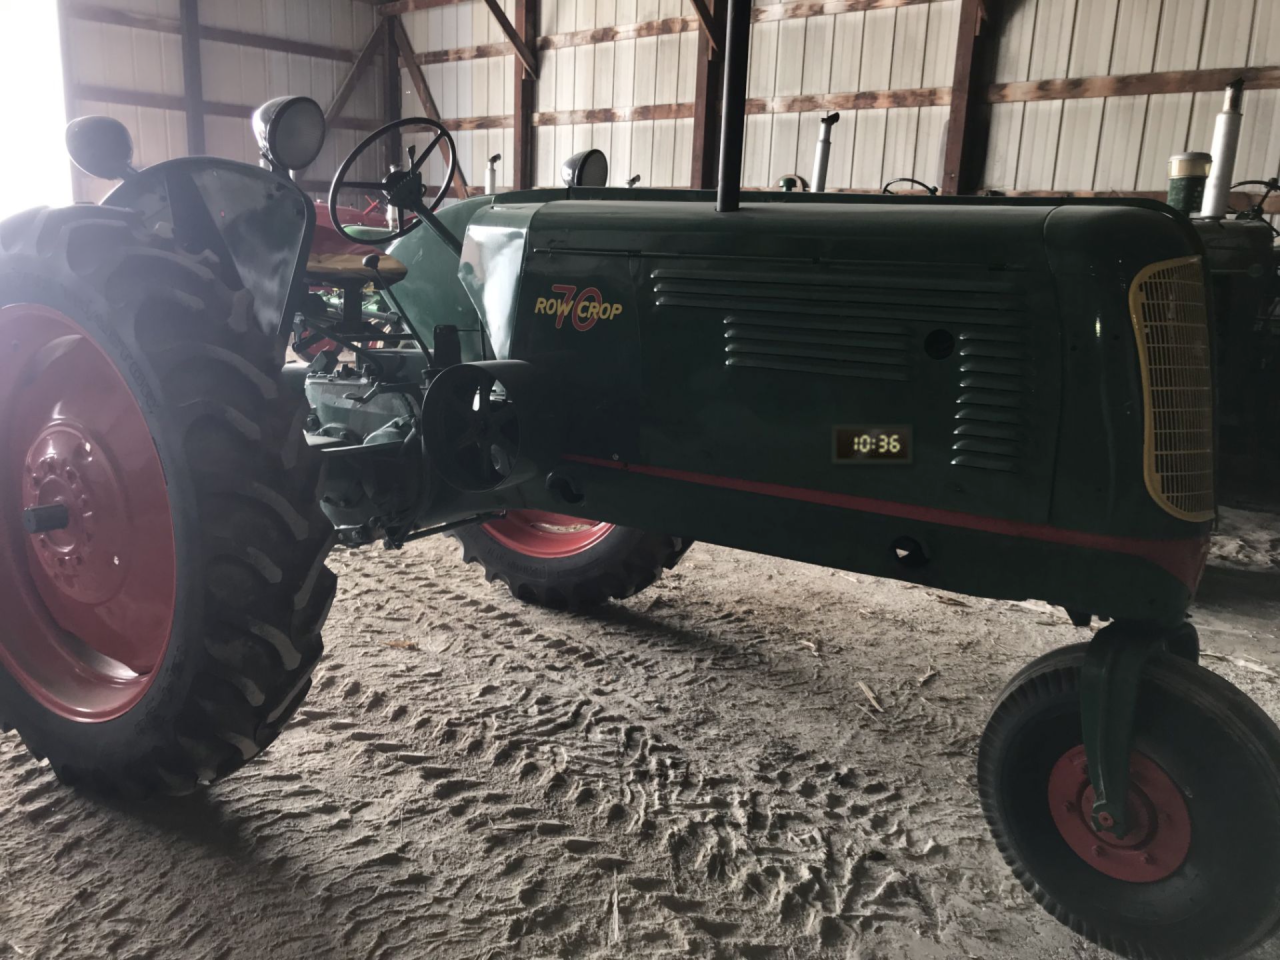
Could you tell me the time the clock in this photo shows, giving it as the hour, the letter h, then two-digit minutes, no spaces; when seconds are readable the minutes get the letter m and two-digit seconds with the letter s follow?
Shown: 10h36
